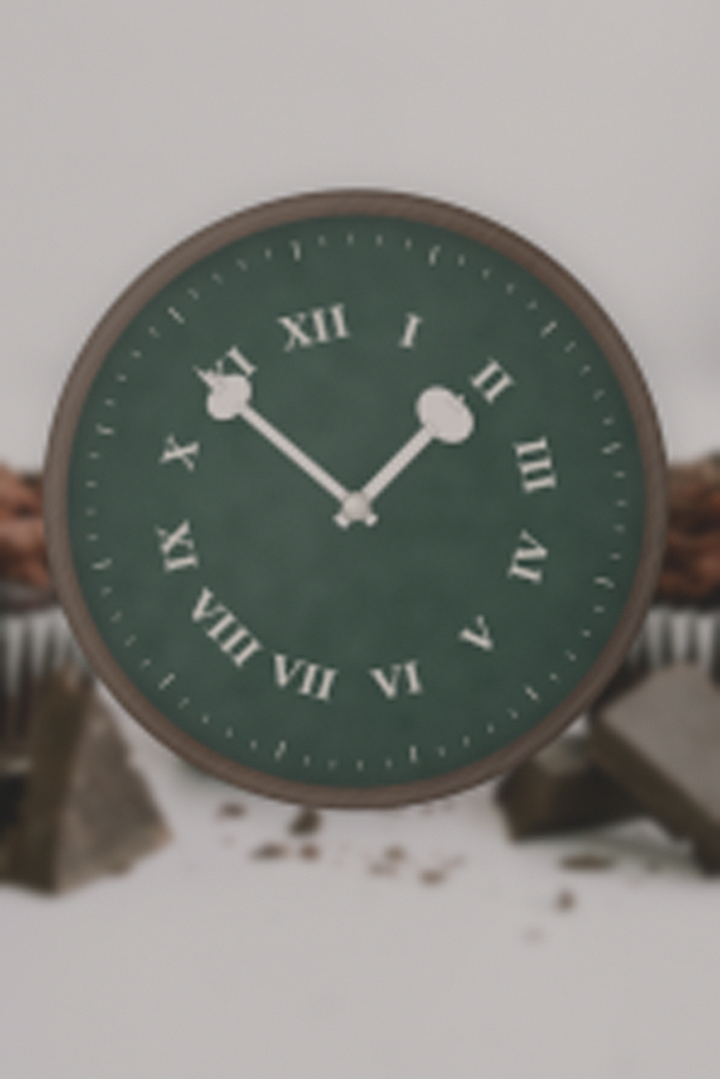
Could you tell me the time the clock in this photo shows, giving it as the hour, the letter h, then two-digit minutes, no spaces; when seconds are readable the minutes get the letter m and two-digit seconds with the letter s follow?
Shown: 1h54
